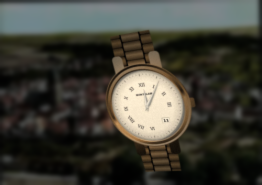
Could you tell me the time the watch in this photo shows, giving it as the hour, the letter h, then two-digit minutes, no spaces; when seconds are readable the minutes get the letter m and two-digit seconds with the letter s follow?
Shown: 12h06
